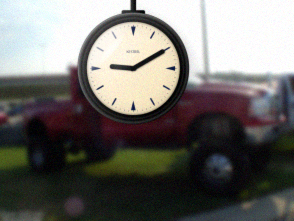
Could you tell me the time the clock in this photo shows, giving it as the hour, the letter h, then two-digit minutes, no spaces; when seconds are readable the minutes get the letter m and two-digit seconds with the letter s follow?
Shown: 9h10
